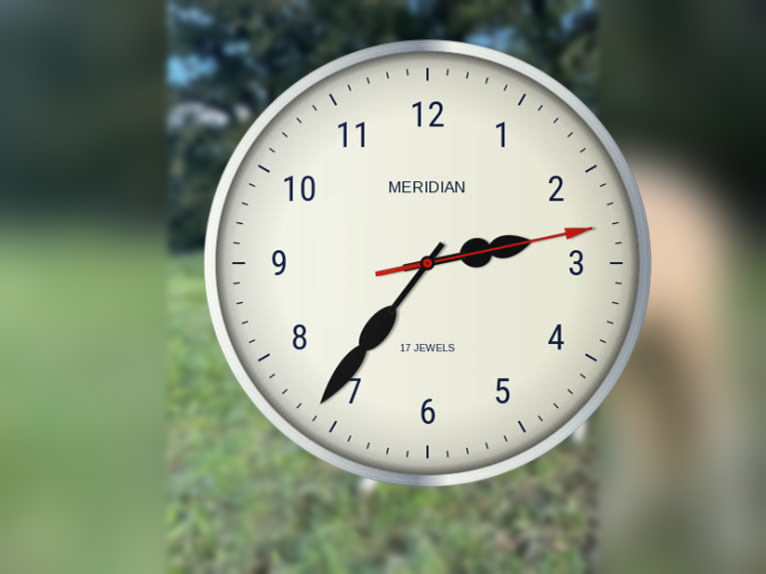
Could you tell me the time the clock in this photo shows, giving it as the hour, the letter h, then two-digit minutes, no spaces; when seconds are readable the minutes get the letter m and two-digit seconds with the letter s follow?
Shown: 2h36m13s
